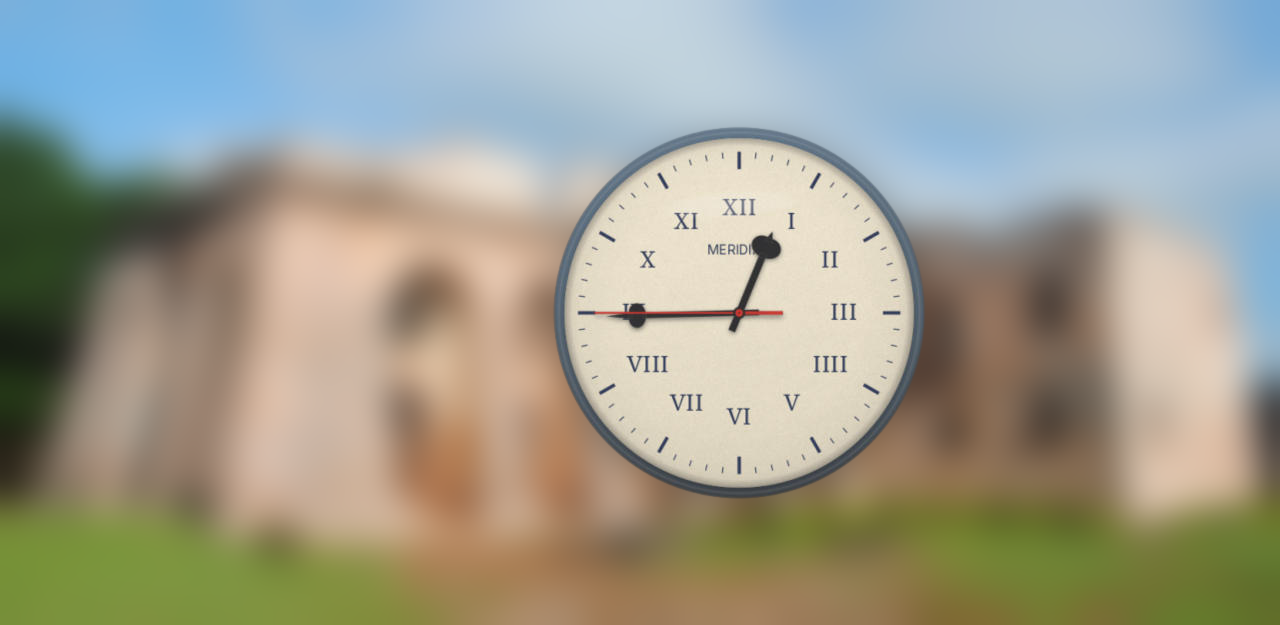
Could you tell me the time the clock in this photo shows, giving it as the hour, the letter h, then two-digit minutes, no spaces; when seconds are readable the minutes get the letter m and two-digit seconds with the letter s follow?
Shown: 12h44m45s
